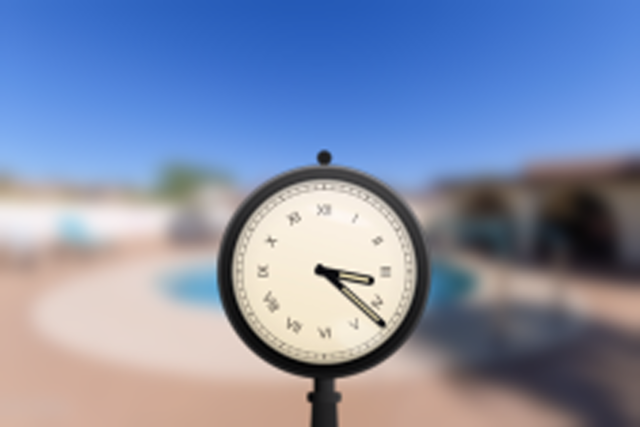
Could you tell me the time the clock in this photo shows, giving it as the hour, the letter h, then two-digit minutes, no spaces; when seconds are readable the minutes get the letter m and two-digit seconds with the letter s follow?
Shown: 3h22
